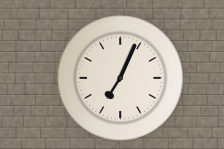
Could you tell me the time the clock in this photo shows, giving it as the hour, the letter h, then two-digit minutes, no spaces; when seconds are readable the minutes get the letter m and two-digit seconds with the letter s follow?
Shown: 7h04
